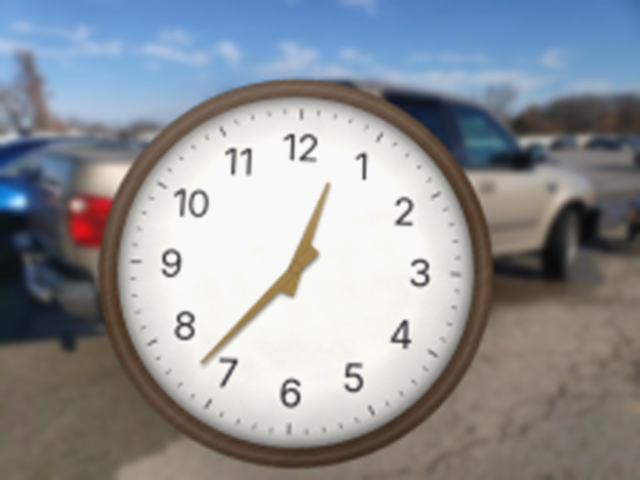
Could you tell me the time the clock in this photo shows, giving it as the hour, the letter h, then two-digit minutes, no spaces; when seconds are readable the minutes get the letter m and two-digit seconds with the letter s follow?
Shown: 12h37
